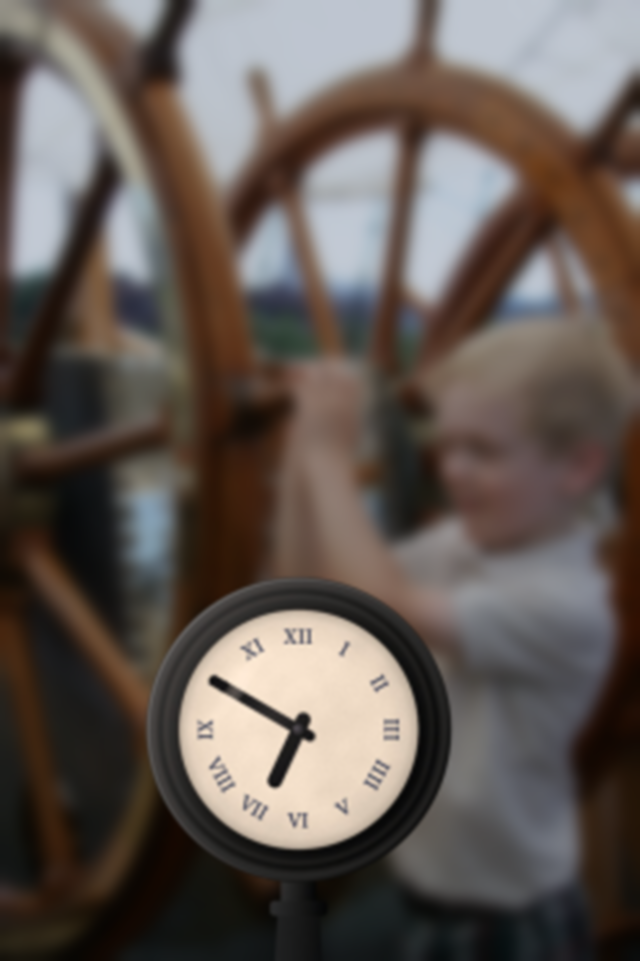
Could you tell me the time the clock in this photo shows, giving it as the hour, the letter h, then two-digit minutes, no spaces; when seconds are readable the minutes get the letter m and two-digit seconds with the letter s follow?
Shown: 6h50
